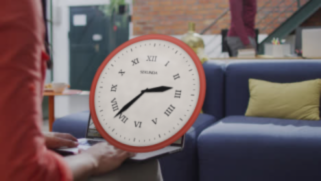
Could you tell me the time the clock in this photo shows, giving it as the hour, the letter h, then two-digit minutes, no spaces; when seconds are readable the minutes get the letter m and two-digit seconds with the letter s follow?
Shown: 2h37
